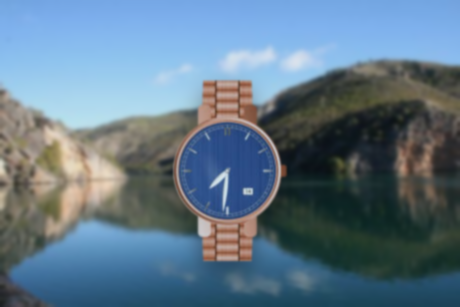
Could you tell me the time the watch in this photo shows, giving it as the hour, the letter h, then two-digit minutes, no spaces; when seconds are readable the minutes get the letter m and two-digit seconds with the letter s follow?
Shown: 7h31
